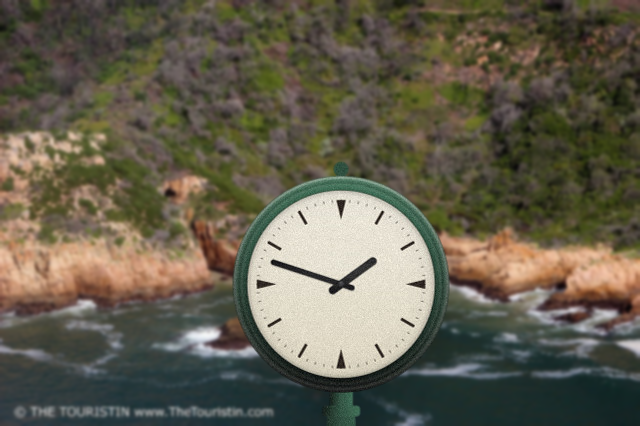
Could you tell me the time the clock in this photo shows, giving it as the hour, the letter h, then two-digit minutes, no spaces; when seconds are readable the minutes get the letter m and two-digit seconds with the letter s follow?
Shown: 1h48
